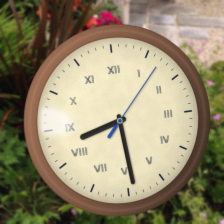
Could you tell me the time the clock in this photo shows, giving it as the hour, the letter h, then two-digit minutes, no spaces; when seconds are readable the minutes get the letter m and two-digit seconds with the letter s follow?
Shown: 8h29m07s
